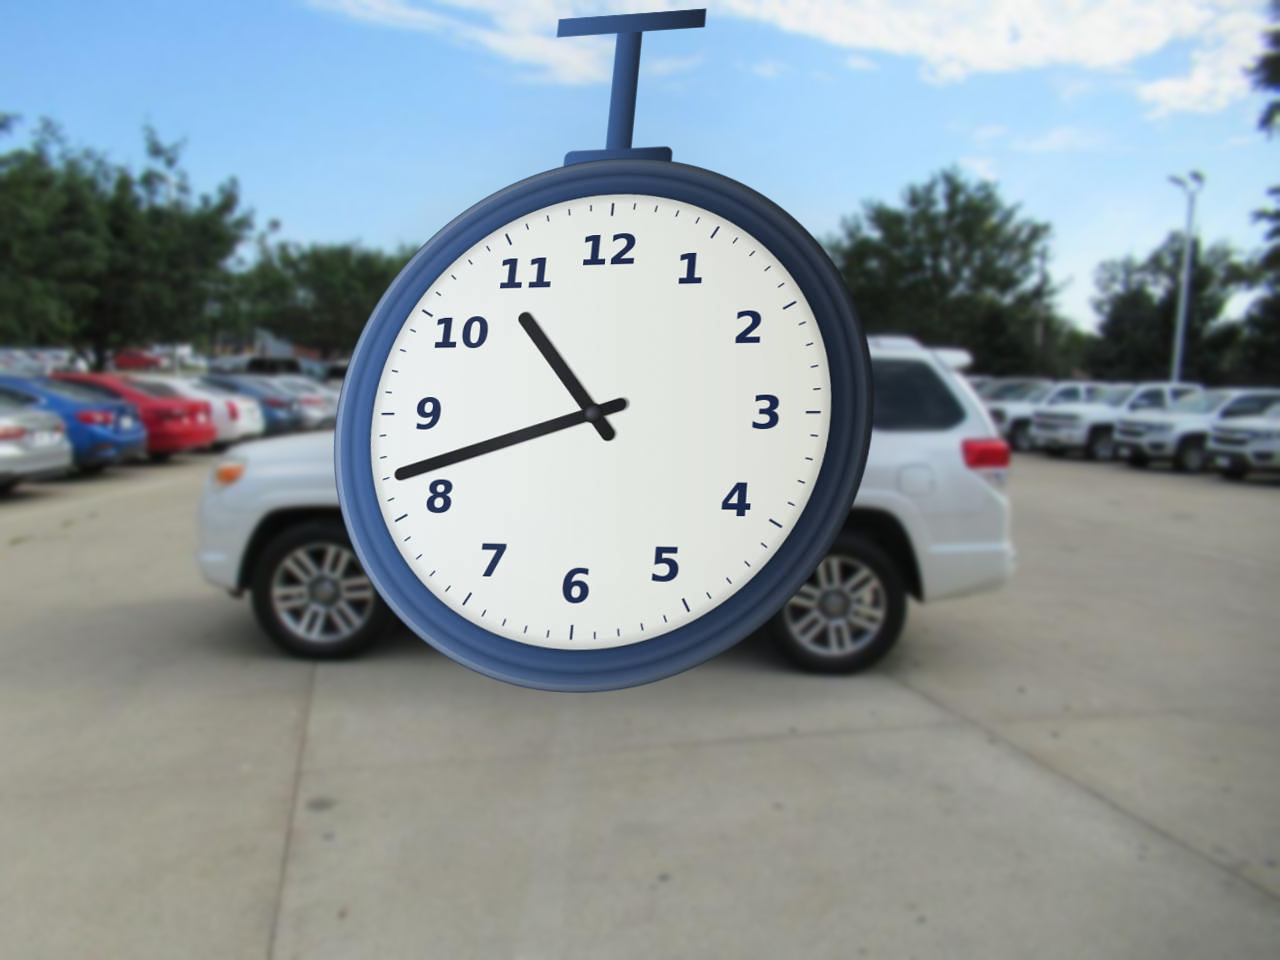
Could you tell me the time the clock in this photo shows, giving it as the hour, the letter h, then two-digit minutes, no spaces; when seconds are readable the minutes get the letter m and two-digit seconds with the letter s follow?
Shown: 10h42
